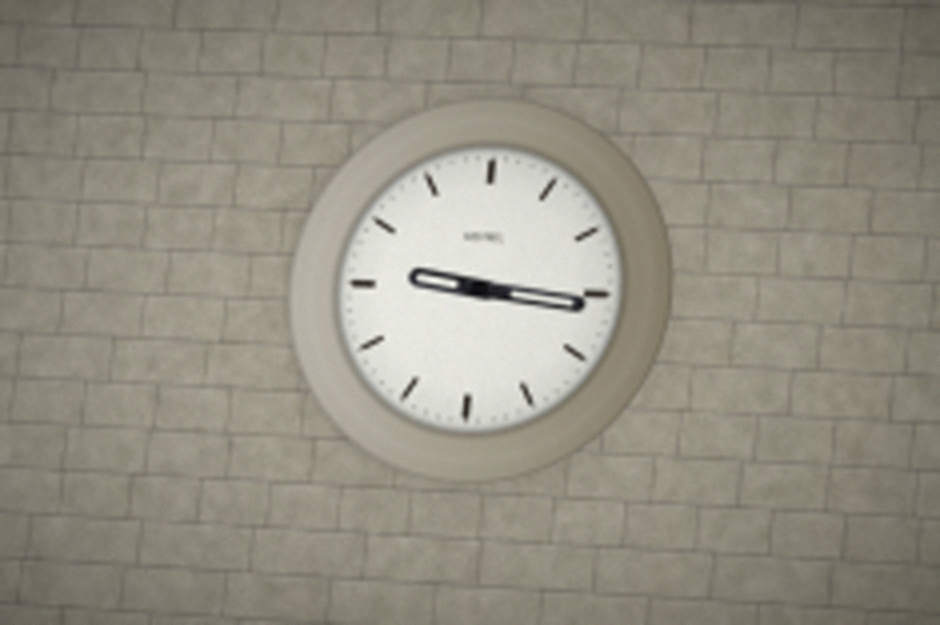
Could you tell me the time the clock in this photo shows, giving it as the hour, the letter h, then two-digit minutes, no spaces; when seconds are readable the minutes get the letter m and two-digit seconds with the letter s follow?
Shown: 9h16
